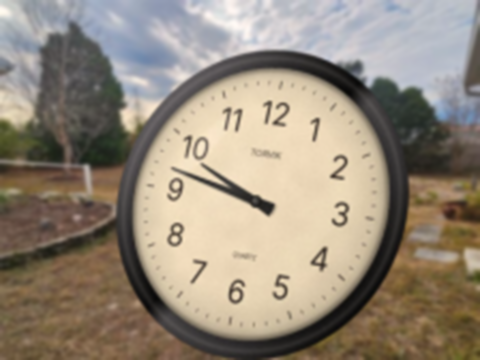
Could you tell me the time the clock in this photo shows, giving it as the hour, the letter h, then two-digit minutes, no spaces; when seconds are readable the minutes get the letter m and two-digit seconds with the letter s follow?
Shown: 9h47
